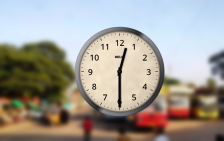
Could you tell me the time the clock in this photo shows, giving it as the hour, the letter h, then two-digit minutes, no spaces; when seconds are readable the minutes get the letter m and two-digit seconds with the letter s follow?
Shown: 12h30
